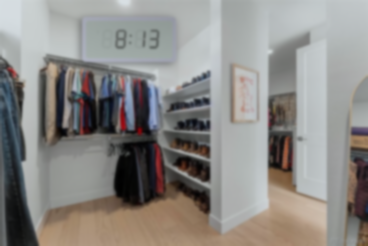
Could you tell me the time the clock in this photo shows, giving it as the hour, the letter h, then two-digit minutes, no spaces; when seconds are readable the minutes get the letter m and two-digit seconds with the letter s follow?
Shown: 8h13
